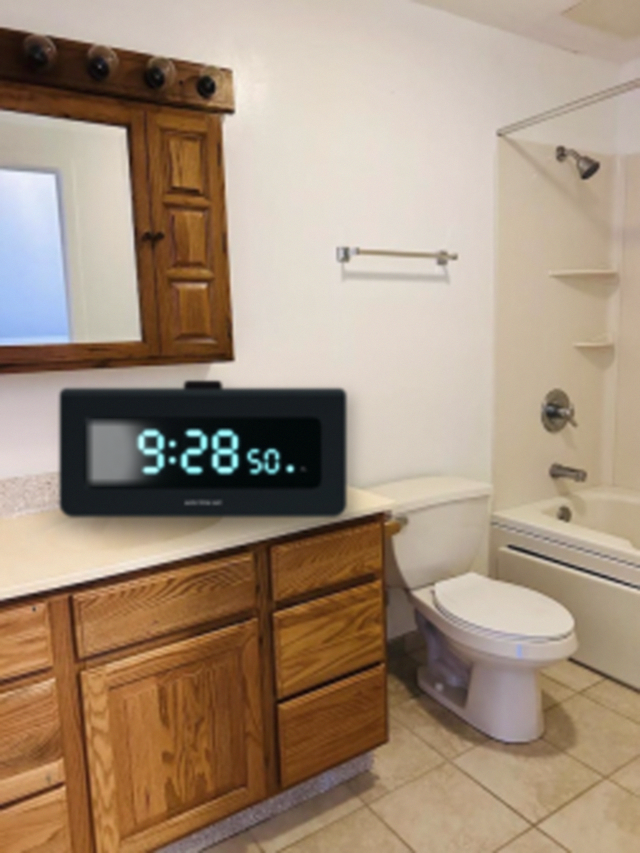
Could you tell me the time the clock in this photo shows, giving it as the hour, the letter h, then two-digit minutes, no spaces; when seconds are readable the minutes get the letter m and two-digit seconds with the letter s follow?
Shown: 9h28m50s
